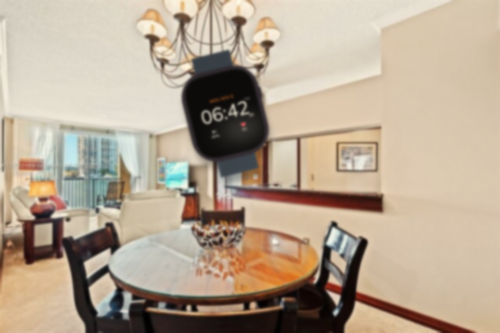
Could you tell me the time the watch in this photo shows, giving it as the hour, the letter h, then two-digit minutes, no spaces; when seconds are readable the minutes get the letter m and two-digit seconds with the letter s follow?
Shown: 6h42
